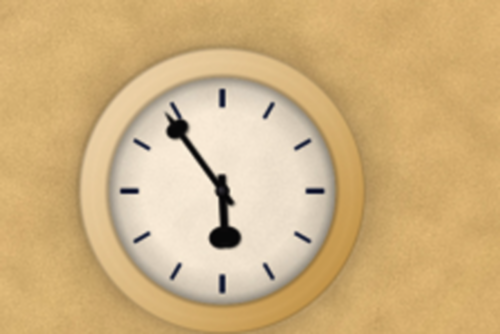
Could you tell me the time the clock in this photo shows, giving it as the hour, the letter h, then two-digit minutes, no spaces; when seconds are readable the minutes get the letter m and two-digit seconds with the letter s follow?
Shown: 5h54
